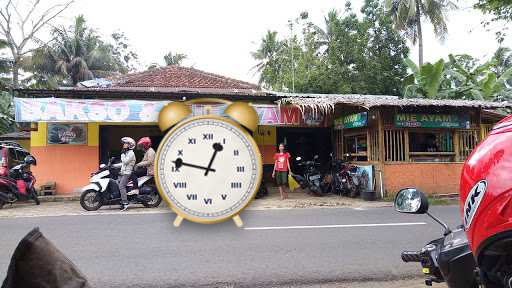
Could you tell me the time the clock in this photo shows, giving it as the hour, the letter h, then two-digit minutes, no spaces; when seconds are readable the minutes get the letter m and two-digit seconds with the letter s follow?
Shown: 12h47
